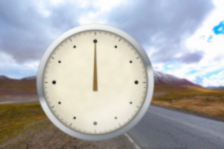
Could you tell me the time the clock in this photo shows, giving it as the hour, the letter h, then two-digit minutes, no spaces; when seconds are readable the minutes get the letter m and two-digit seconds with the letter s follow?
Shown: 12h00
